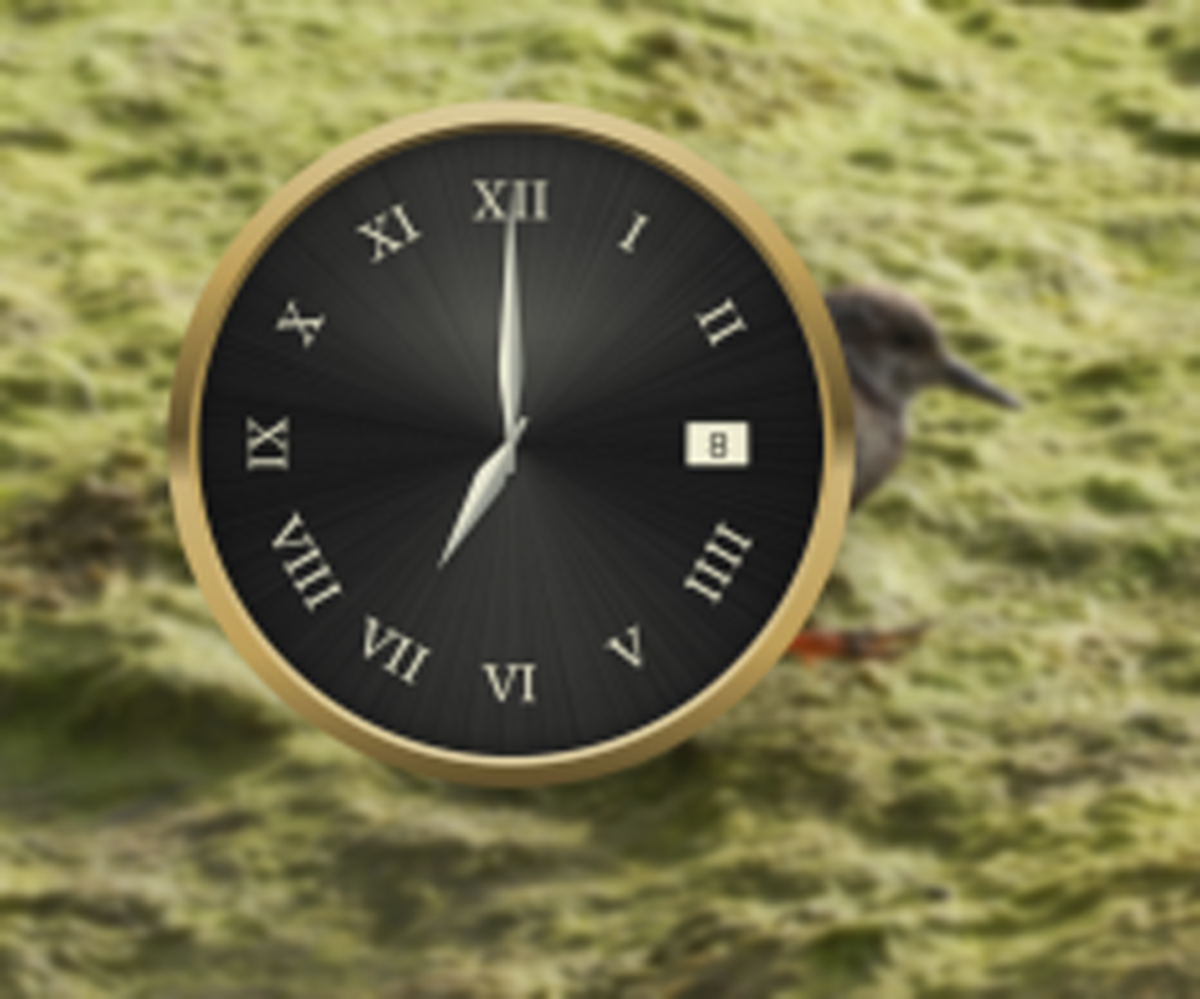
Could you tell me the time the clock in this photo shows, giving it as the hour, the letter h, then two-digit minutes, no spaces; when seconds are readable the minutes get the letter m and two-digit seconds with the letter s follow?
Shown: 7h00
